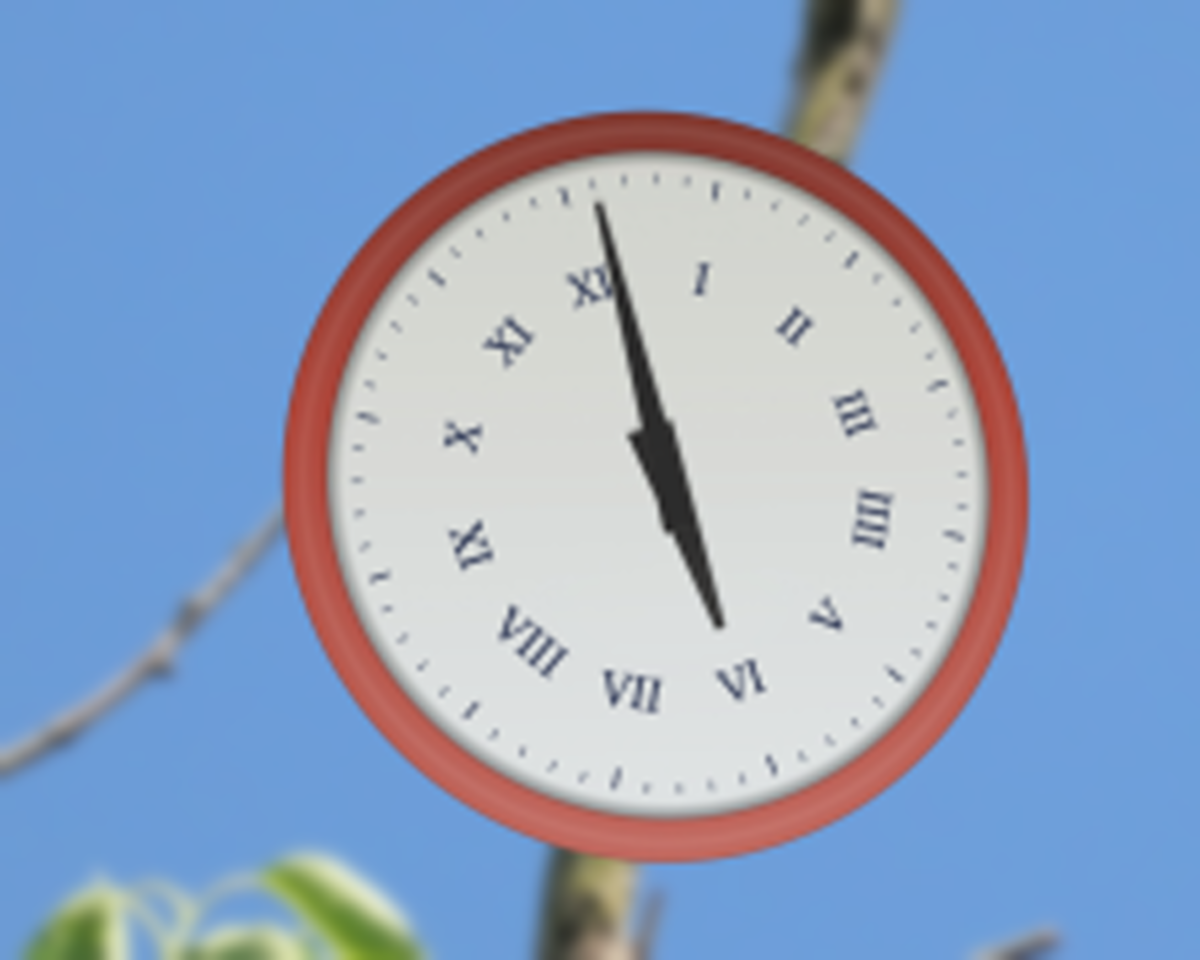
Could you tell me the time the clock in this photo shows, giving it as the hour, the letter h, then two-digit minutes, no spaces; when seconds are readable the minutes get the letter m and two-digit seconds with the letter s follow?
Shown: 6h01
